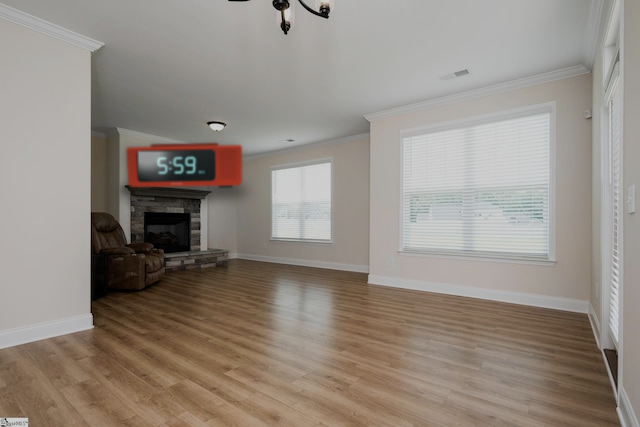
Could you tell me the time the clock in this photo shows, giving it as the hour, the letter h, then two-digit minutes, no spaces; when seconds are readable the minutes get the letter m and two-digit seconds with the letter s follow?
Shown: 5h59
